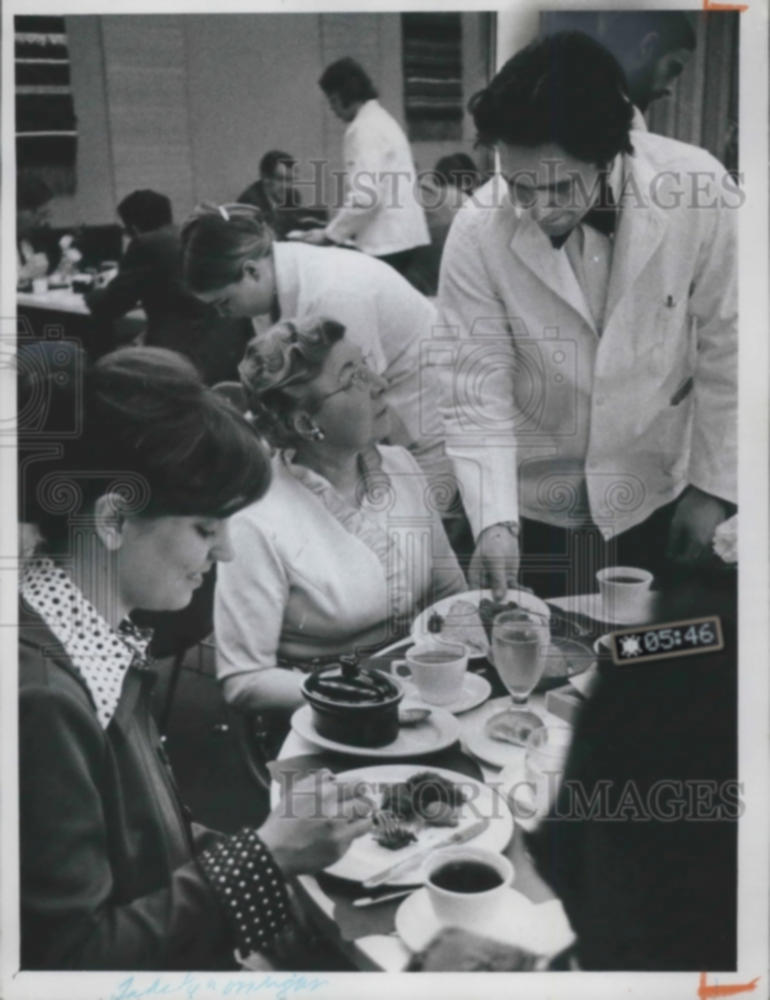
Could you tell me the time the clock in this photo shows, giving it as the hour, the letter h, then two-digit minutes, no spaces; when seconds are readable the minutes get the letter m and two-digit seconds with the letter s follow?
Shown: 5h46
